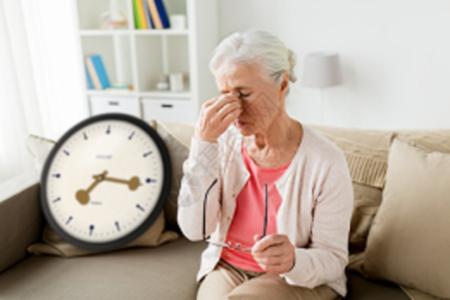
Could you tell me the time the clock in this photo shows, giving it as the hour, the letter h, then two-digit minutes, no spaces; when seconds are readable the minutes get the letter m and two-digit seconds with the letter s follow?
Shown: 7h16
